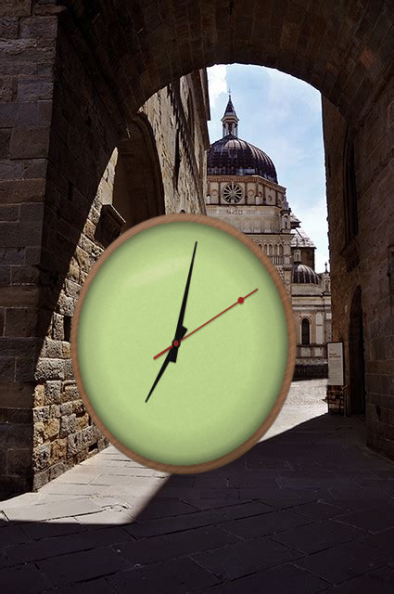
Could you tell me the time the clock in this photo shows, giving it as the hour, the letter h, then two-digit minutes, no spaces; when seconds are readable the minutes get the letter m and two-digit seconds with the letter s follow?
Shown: 7h02m10s
